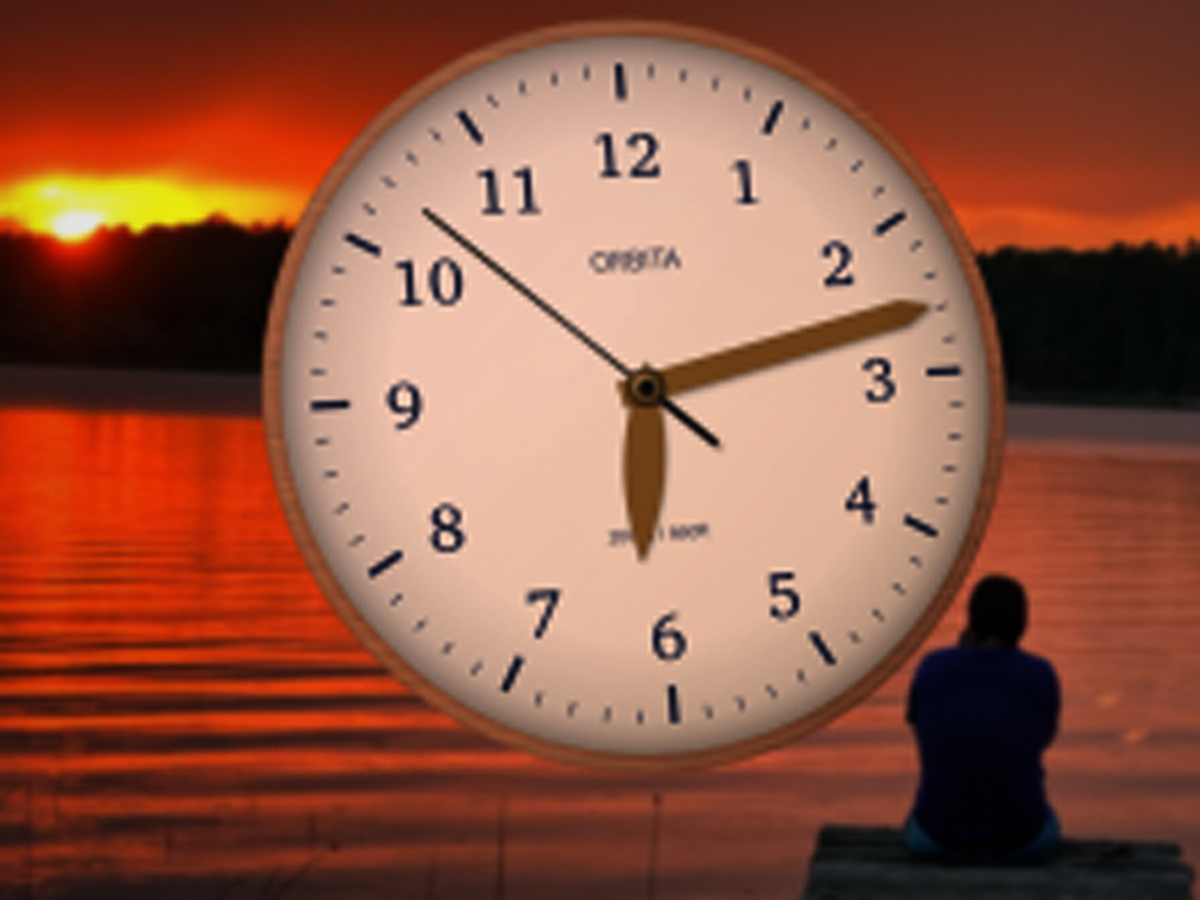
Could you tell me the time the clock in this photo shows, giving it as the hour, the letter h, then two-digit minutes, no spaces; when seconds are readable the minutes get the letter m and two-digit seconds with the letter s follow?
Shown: 6h12m52s
